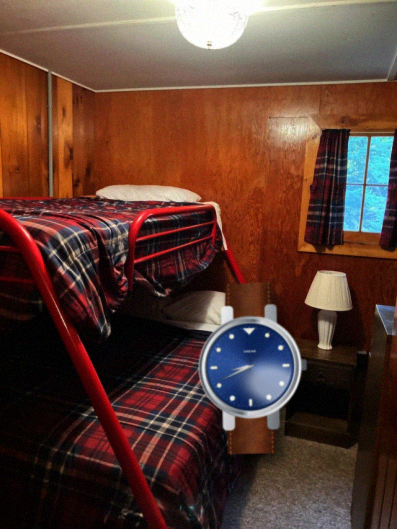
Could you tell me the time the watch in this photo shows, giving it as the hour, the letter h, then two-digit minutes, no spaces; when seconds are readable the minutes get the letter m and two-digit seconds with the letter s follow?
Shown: 8h41
